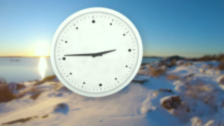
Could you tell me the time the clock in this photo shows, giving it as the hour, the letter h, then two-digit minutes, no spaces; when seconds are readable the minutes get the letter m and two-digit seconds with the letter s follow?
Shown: 2h46
